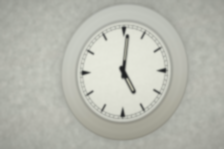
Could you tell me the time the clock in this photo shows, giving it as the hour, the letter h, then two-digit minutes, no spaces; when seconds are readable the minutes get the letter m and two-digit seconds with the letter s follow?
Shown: 5h01
